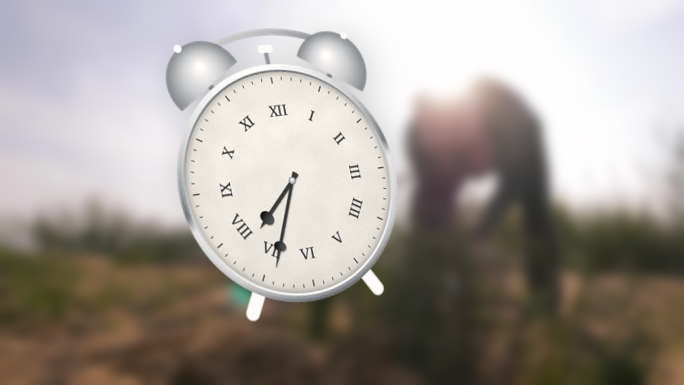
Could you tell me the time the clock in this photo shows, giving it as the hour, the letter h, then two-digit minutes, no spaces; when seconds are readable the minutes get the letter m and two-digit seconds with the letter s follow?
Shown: 7h34
